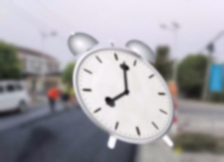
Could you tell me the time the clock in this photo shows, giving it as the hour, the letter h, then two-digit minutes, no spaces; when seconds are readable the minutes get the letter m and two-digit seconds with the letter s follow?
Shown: 8h02
